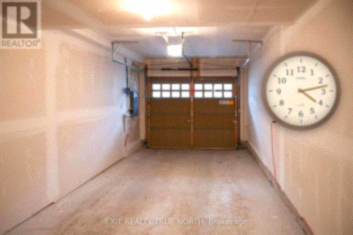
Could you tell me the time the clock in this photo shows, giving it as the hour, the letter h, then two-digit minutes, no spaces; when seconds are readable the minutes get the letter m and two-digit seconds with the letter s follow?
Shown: 4h13
